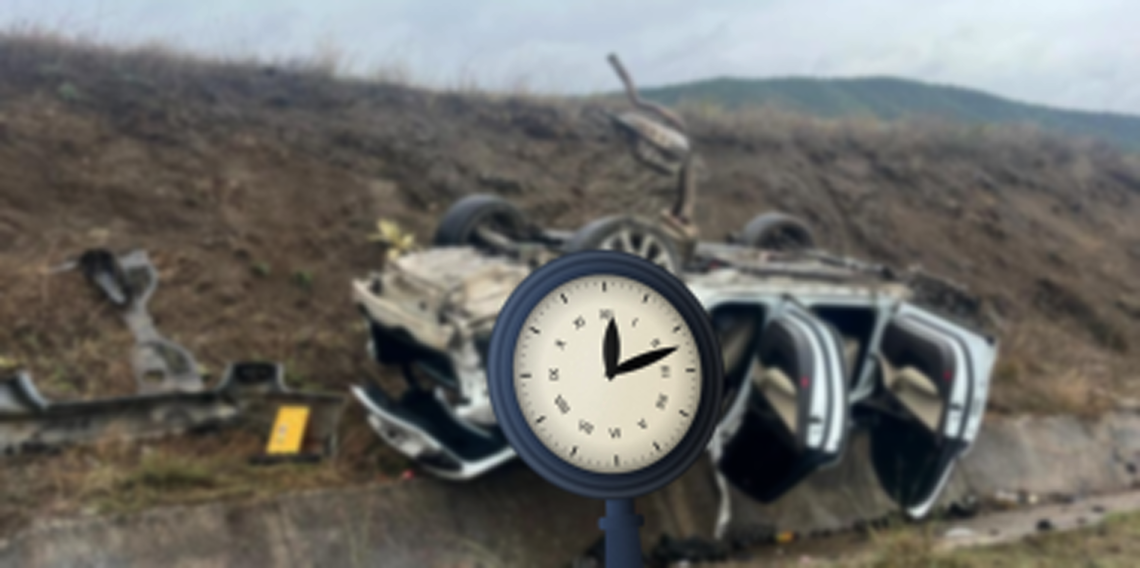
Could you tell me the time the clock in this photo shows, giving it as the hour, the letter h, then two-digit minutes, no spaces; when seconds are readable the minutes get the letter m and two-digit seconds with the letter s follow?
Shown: 12h12
